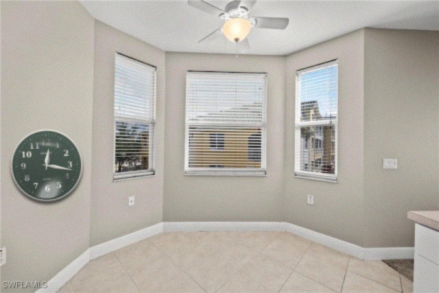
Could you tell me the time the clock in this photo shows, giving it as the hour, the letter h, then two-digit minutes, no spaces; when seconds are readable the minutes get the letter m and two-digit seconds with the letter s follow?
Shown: 12h17
